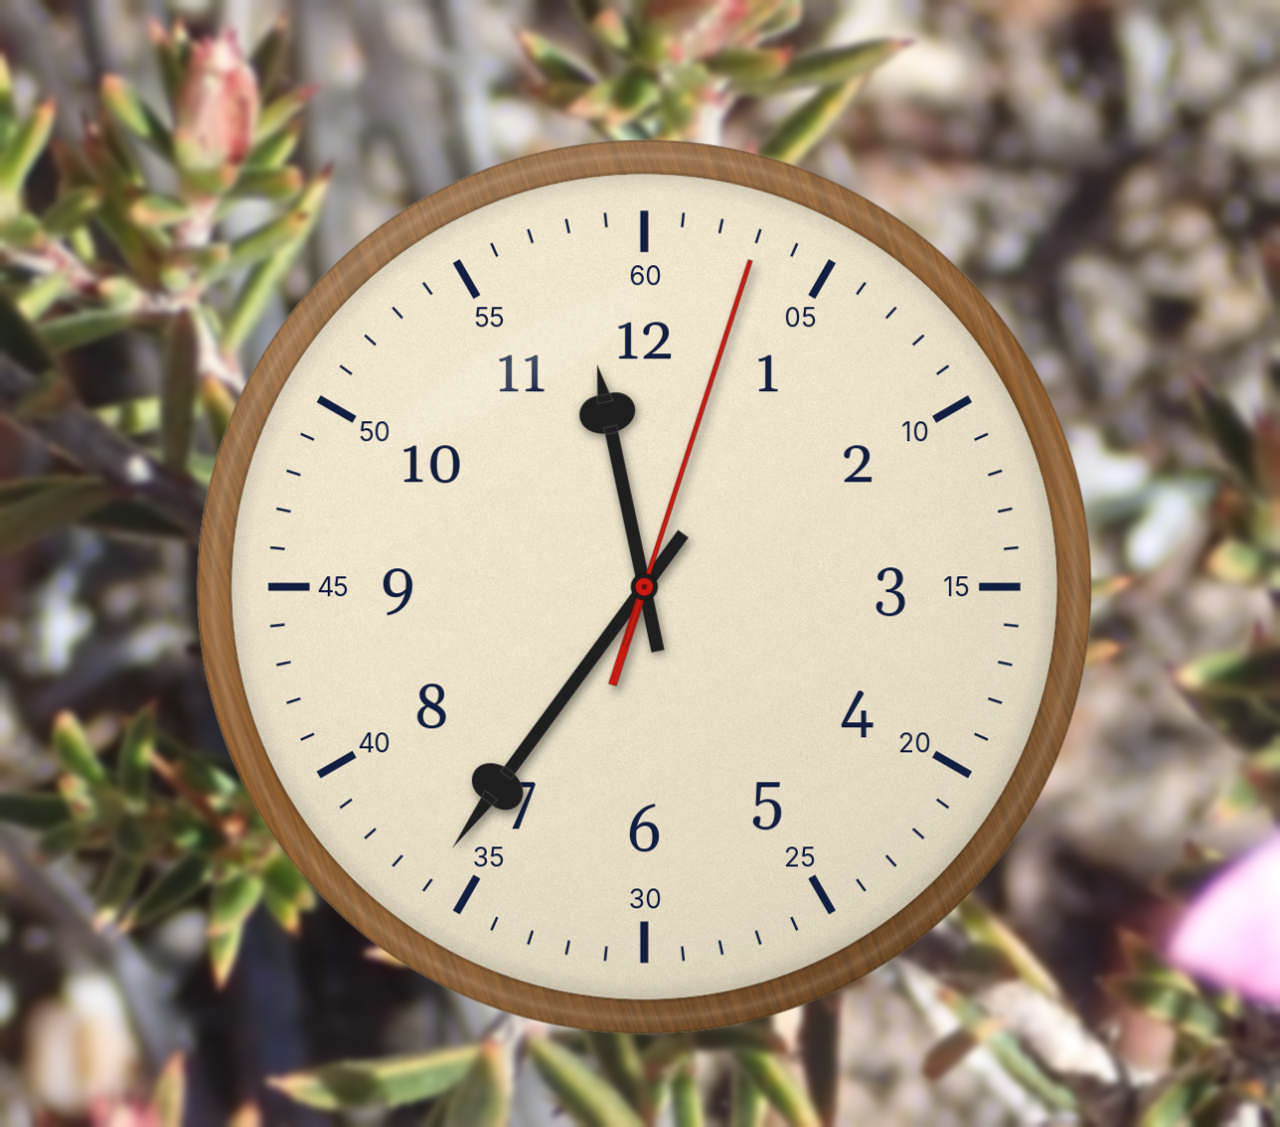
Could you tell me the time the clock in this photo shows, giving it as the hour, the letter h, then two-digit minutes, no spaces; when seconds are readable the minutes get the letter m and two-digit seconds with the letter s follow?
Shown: 11h36m03s
